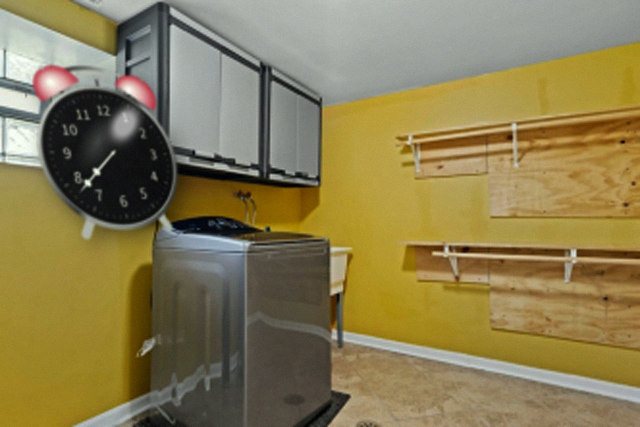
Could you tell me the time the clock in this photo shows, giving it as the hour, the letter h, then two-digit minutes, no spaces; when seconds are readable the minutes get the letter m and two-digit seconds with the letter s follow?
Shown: 7h38
